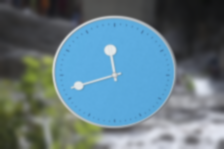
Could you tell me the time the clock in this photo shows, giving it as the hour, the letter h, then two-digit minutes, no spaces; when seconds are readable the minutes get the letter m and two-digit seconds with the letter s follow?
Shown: 11h42
